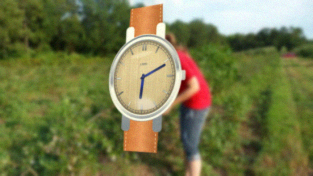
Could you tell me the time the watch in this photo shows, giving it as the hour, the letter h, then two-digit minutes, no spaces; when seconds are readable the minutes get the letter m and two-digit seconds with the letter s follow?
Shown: 6h11
